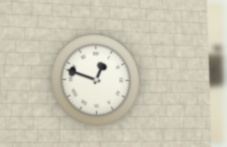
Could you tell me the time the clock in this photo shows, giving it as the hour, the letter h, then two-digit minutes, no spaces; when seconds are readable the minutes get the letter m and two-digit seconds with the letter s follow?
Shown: 12h48
